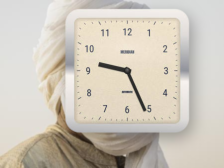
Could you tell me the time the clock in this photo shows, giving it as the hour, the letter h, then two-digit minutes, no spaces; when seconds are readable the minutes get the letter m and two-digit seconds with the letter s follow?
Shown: 9h26
